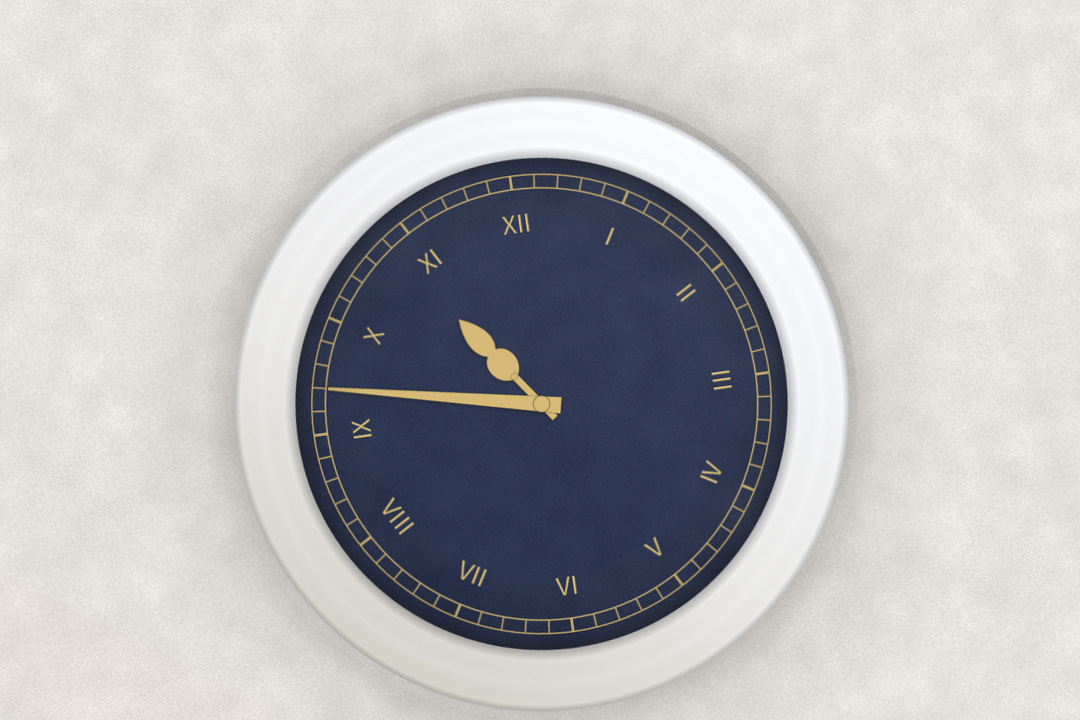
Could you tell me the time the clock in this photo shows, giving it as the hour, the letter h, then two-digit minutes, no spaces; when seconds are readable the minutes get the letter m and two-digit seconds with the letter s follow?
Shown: 10h47
